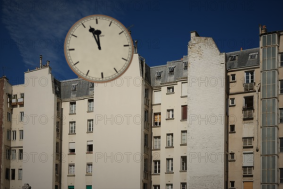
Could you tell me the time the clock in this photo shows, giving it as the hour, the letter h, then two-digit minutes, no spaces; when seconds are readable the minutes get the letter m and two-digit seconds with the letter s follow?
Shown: 11h57
